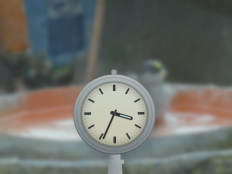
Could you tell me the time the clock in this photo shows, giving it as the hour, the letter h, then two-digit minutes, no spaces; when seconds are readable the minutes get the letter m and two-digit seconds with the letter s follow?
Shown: 3h34
